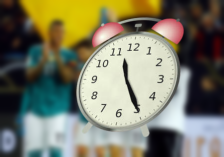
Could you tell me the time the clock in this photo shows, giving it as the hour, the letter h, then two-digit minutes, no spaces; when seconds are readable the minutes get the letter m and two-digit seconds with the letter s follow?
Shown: 11h25
